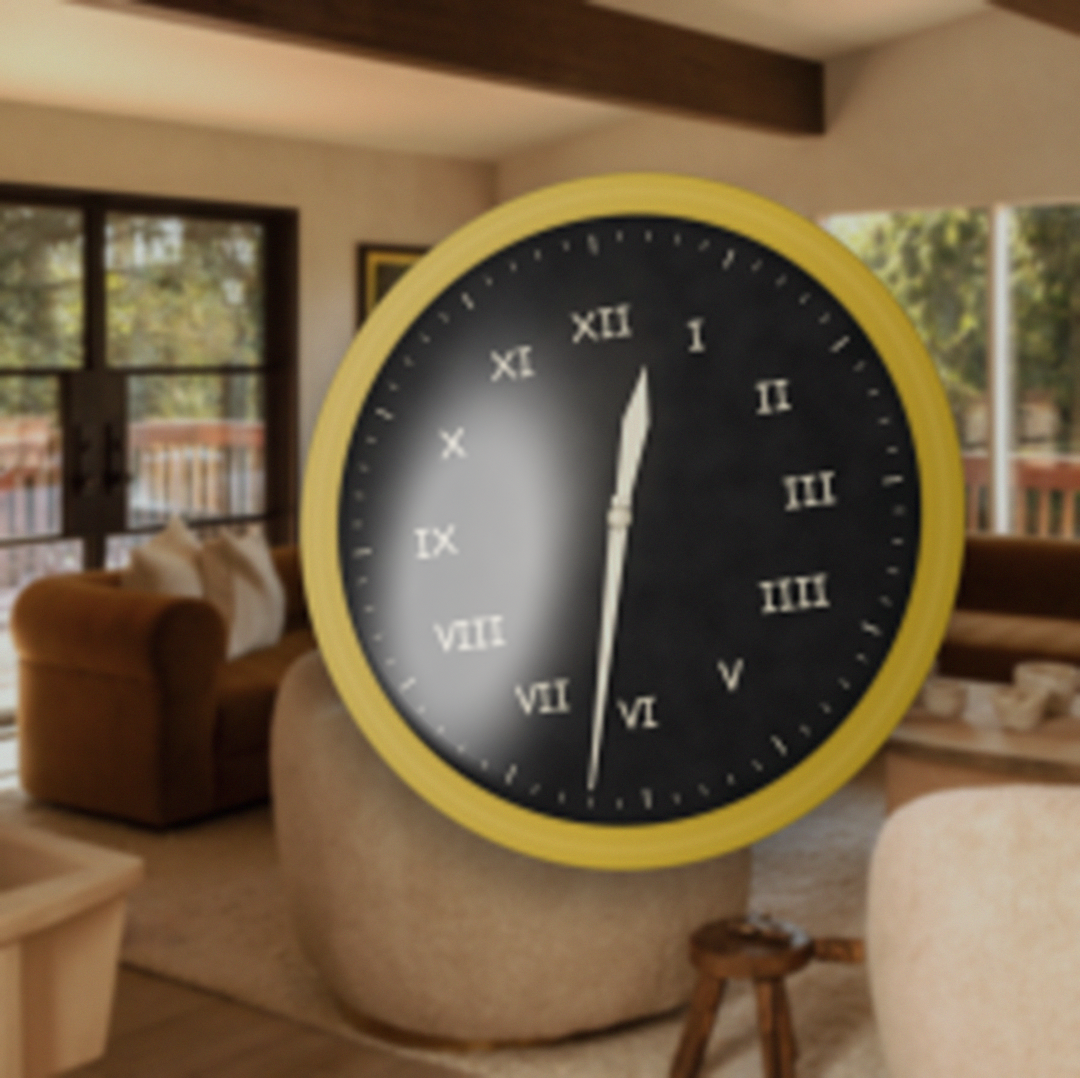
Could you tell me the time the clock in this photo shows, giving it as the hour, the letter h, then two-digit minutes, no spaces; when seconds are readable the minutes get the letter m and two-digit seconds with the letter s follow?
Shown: 12h32
